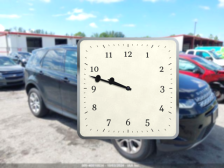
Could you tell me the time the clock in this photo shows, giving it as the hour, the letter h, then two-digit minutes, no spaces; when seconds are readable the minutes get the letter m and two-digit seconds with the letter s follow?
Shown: 9h48
